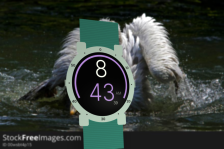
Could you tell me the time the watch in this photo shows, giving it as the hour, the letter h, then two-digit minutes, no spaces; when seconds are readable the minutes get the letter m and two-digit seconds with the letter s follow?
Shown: 8h43
